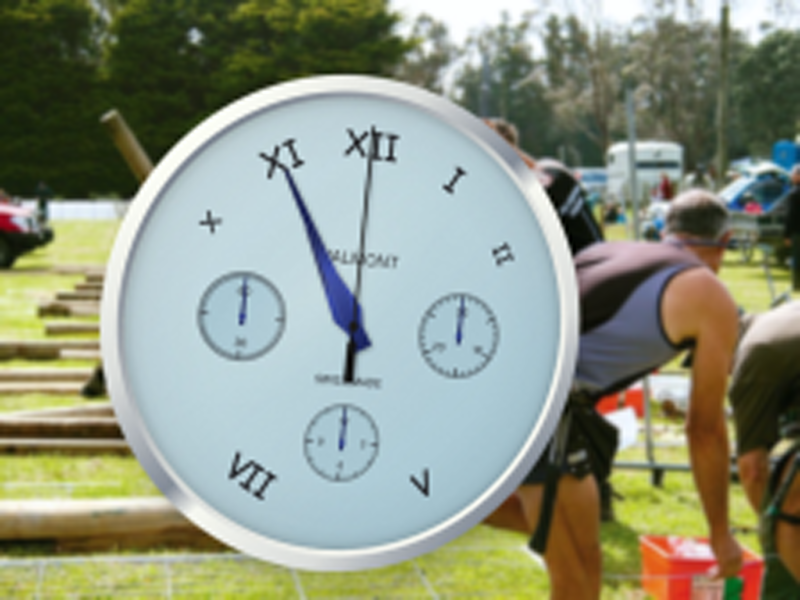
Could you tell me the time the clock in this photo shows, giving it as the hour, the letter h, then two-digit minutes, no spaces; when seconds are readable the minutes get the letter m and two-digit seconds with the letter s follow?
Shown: 10h55
